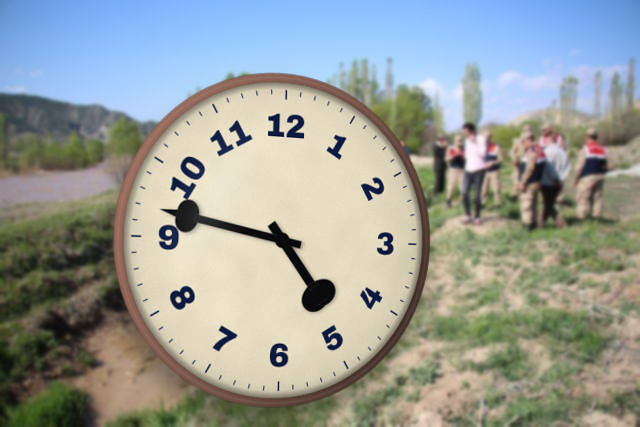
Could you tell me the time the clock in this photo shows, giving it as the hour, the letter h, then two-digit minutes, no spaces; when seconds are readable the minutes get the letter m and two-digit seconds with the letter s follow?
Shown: 4h47
